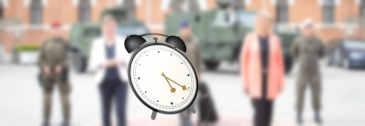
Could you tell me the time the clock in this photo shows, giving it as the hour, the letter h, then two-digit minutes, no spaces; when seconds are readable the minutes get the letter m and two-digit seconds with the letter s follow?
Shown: 5h21
